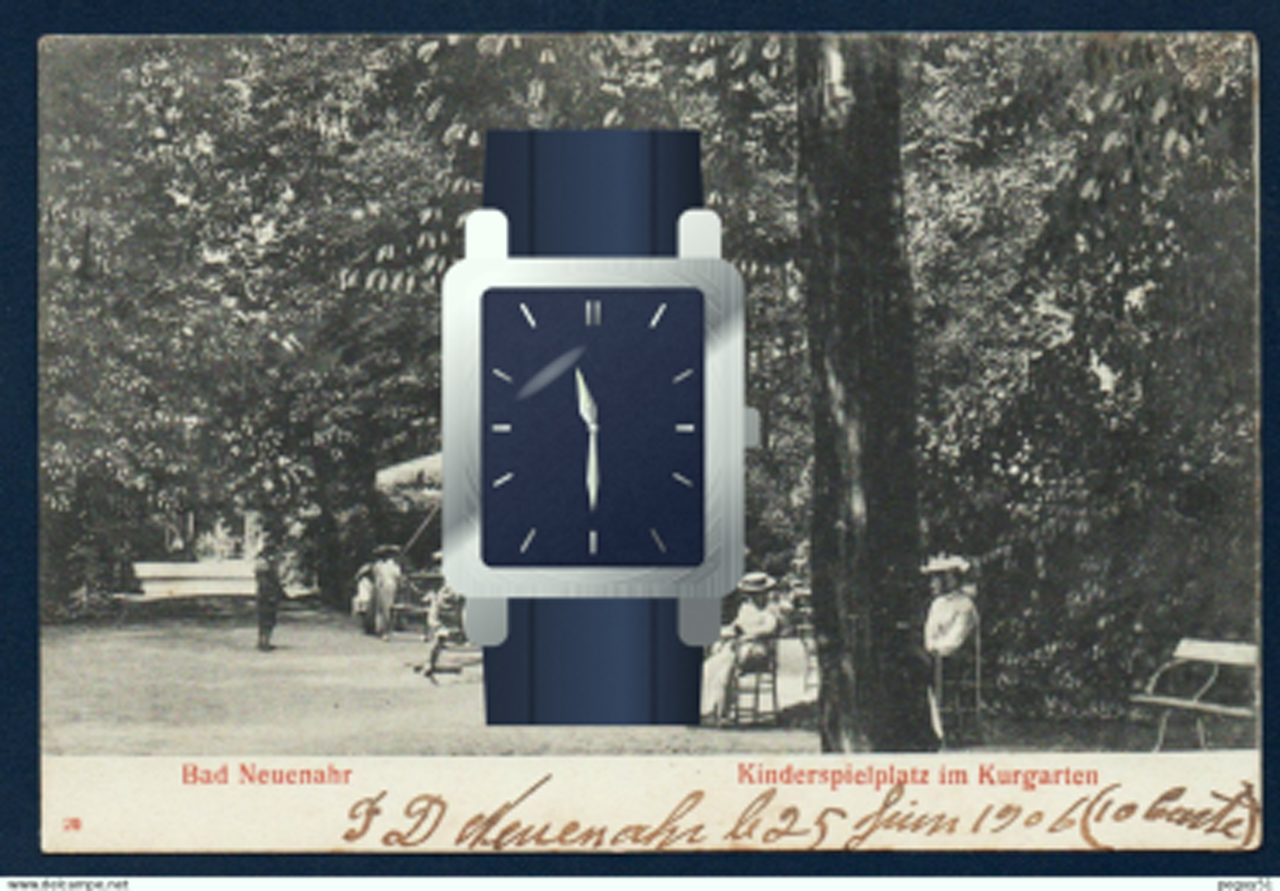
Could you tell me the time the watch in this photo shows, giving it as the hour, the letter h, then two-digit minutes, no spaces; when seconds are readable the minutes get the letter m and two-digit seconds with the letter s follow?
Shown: 11h30
